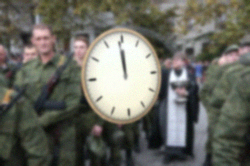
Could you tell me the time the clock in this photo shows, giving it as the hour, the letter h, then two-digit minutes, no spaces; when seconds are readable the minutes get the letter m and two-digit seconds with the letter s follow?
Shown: 11h59
